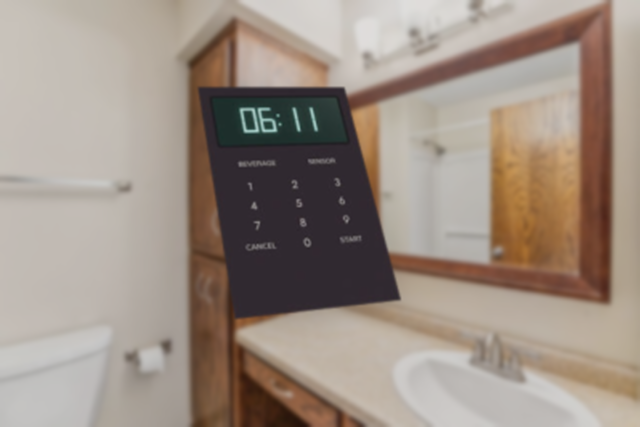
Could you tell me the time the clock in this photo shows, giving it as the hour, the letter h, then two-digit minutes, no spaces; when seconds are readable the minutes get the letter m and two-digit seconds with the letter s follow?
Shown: 6h11
